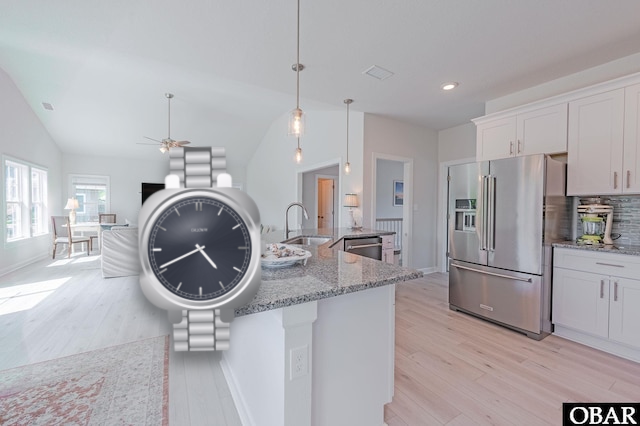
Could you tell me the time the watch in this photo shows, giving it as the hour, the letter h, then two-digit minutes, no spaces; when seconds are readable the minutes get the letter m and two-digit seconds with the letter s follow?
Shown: 4h41
